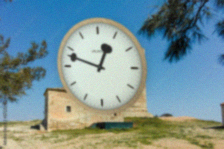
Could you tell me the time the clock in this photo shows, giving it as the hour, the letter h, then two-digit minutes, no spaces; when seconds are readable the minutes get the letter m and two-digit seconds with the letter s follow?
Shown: 12h48
